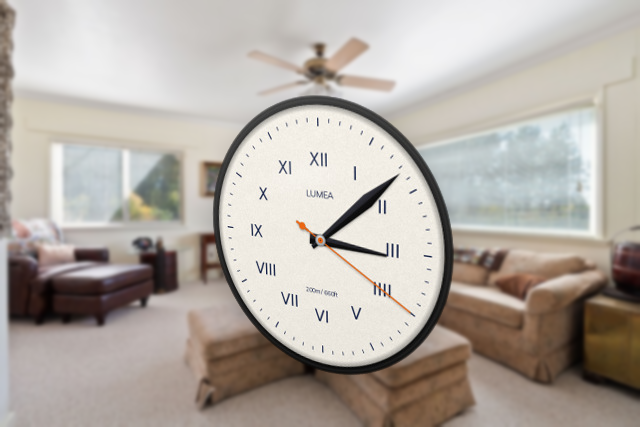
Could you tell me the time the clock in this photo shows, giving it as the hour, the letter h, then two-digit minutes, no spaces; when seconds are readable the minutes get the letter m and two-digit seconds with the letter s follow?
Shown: 3h08m20s
